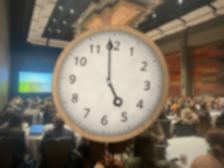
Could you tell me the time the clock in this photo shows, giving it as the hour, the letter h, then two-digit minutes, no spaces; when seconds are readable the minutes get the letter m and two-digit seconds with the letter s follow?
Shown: 4h59
